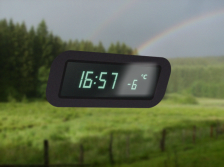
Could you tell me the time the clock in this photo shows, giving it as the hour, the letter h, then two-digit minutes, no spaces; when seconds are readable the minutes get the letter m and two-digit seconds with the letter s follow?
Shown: 16h57
